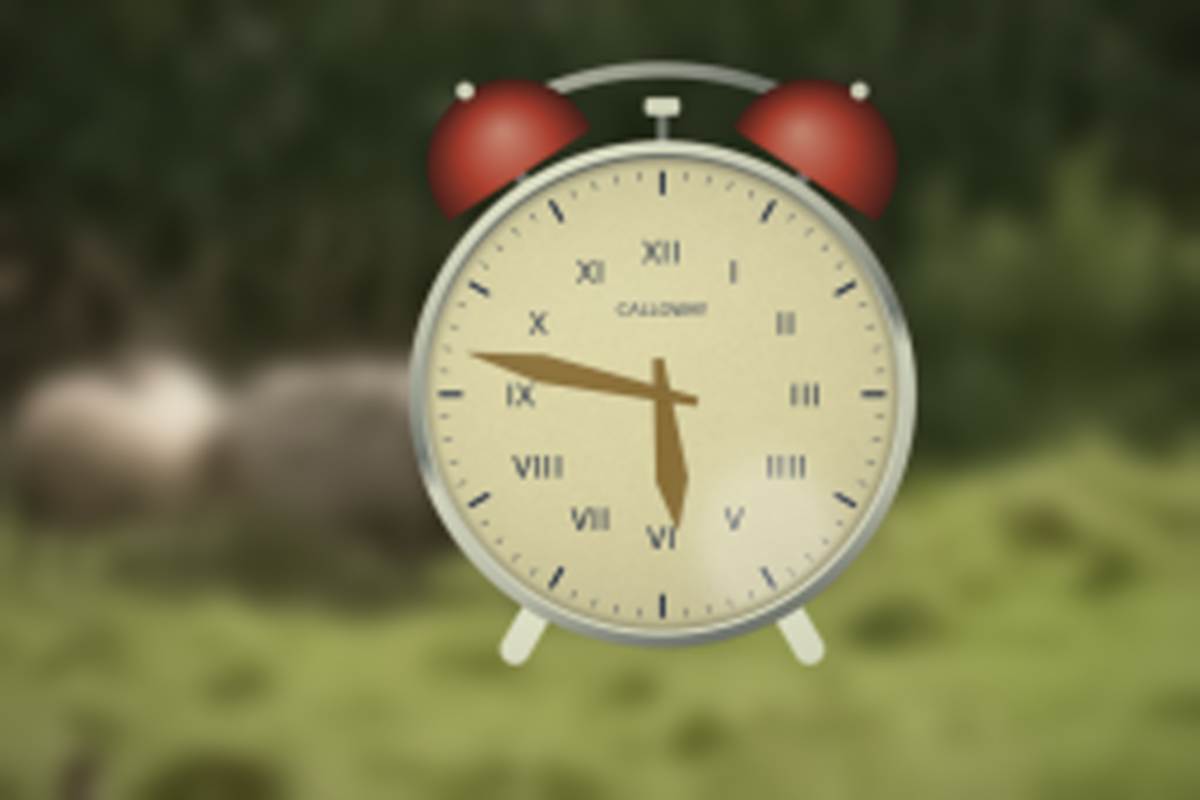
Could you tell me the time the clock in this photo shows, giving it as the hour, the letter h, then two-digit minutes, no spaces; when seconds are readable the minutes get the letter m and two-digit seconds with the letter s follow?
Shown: 5h47
